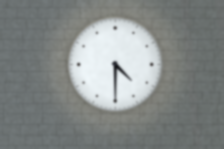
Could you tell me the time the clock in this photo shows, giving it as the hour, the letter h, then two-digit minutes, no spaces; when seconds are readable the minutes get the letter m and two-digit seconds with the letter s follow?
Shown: 4h30
